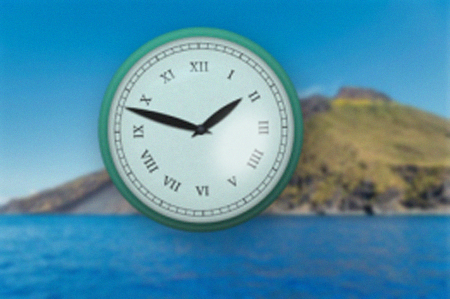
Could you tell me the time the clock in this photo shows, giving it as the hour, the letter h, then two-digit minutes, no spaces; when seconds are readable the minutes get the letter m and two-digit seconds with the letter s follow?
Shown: 1h48
